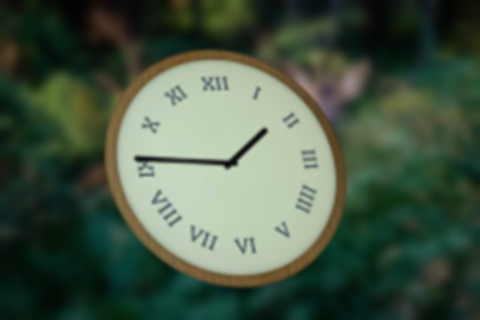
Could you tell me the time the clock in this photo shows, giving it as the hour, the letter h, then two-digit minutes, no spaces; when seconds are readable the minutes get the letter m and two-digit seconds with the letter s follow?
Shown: 1h46
